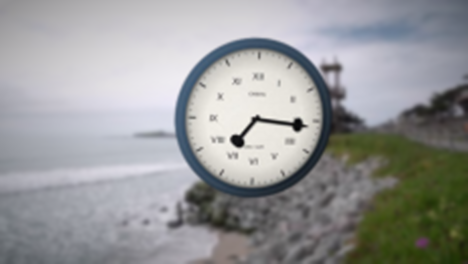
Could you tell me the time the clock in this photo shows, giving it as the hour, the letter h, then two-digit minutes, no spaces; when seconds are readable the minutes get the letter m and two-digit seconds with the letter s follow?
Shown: 7h16
